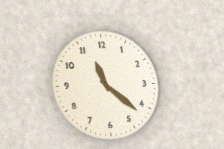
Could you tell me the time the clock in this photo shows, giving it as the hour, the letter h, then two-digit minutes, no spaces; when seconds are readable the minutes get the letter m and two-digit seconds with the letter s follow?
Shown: 11h22
